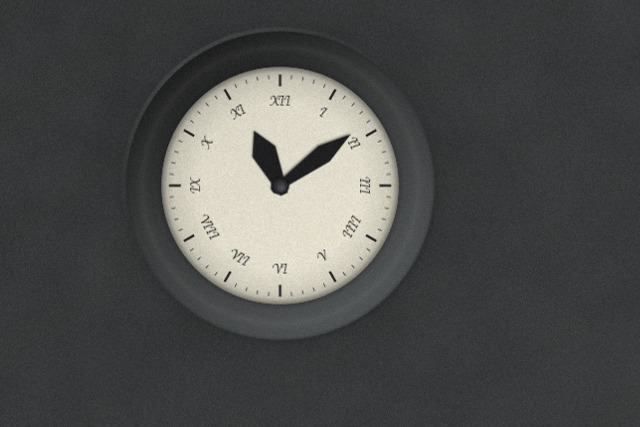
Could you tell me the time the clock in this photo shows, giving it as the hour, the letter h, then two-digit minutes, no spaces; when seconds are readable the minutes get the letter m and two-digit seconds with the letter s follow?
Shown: 11h09
